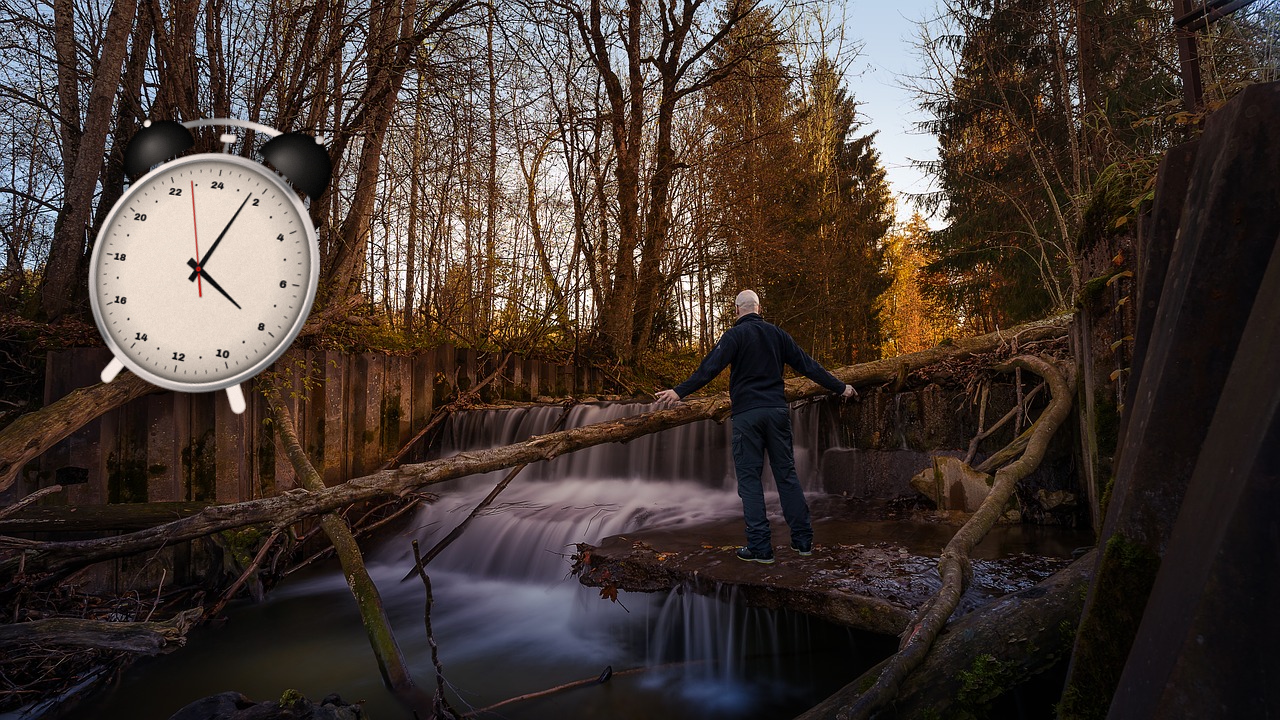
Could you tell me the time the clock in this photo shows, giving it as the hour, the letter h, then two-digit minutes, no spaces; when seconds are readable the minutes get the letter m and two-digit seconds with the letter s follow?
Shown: 8h03m57s
